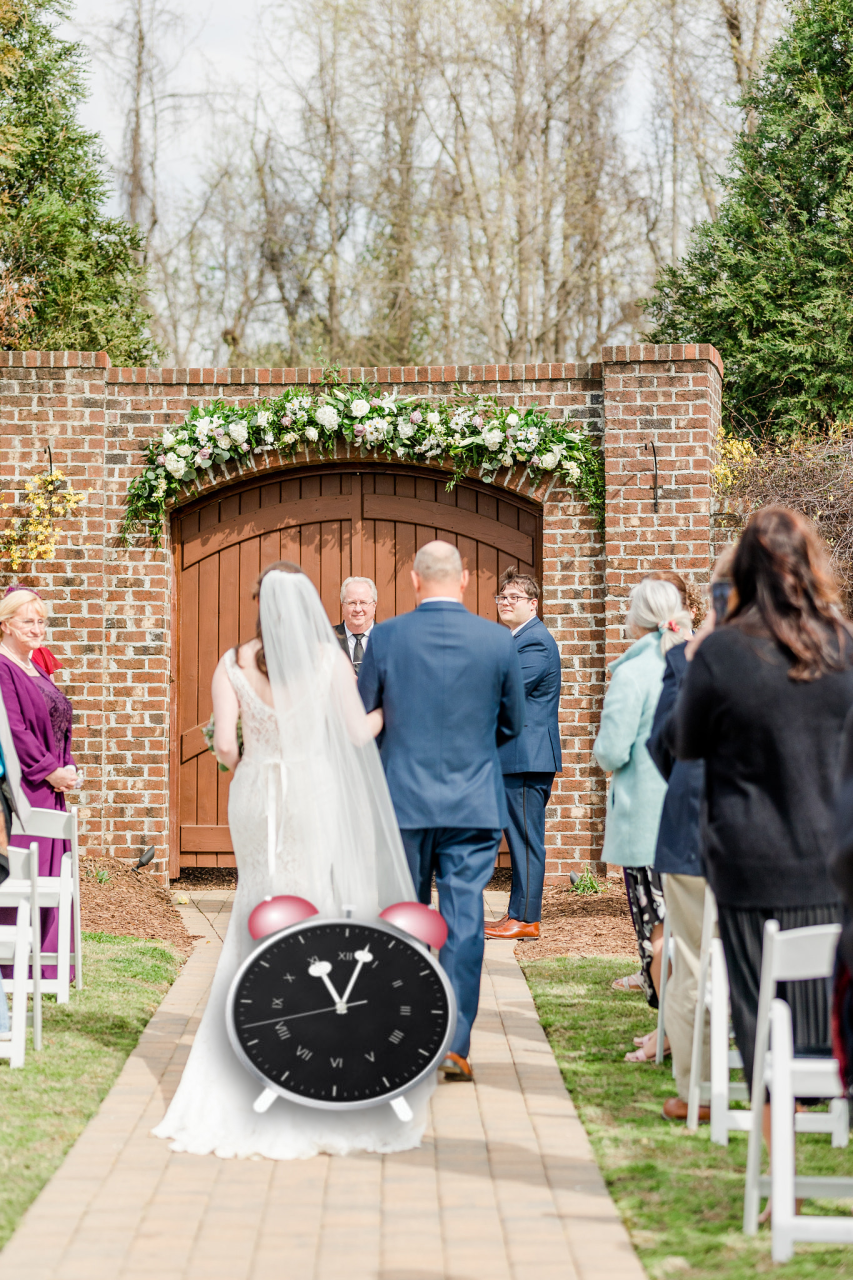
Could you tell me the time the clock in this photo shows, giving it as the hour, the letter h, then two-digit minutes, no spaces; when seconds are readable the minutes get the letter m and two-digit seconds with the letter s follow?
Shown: 11h02m42s
